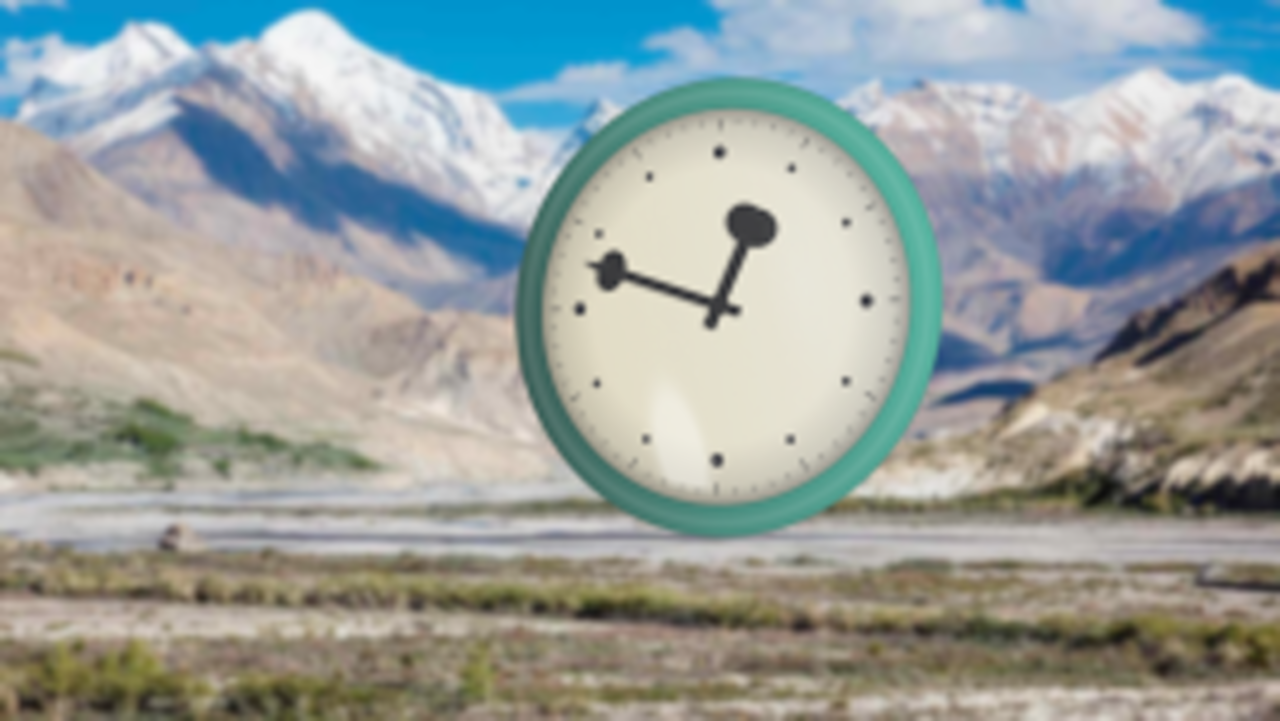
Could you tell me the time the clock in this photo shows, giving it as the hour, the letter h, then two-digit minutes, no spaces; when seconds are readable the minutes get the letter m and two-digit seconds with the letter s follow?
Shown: 12h48
